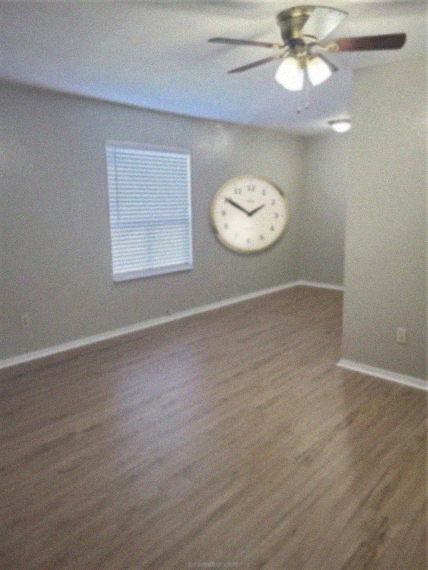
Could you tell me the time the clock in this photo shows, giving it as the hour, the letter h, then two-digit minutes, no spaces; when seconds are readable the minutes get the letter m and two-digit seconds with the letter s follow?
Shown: 1h50
